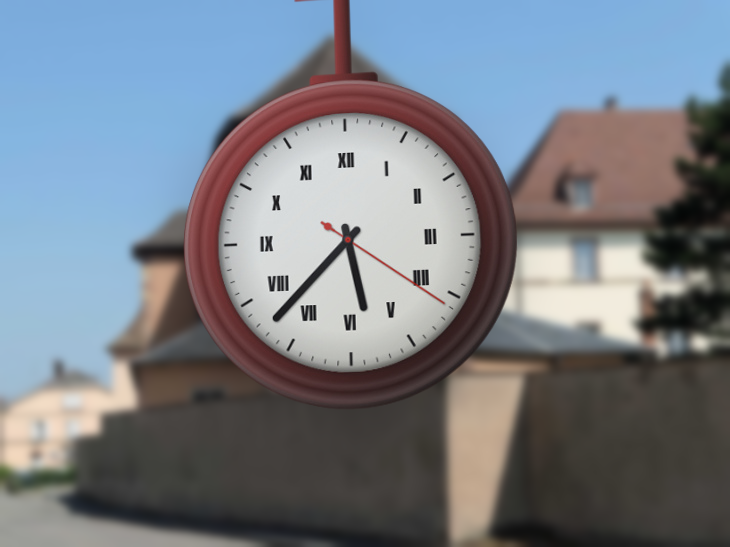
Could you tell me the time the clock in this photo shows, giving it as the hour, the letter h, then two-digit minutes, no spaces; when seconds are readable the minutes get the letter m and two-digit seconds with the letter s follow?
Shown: 5h37m21s
